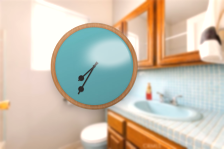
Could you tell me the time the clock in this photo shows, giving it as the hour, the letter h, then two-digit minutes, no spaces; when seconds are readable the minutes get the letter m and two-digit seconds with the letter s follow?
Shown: 7h35
